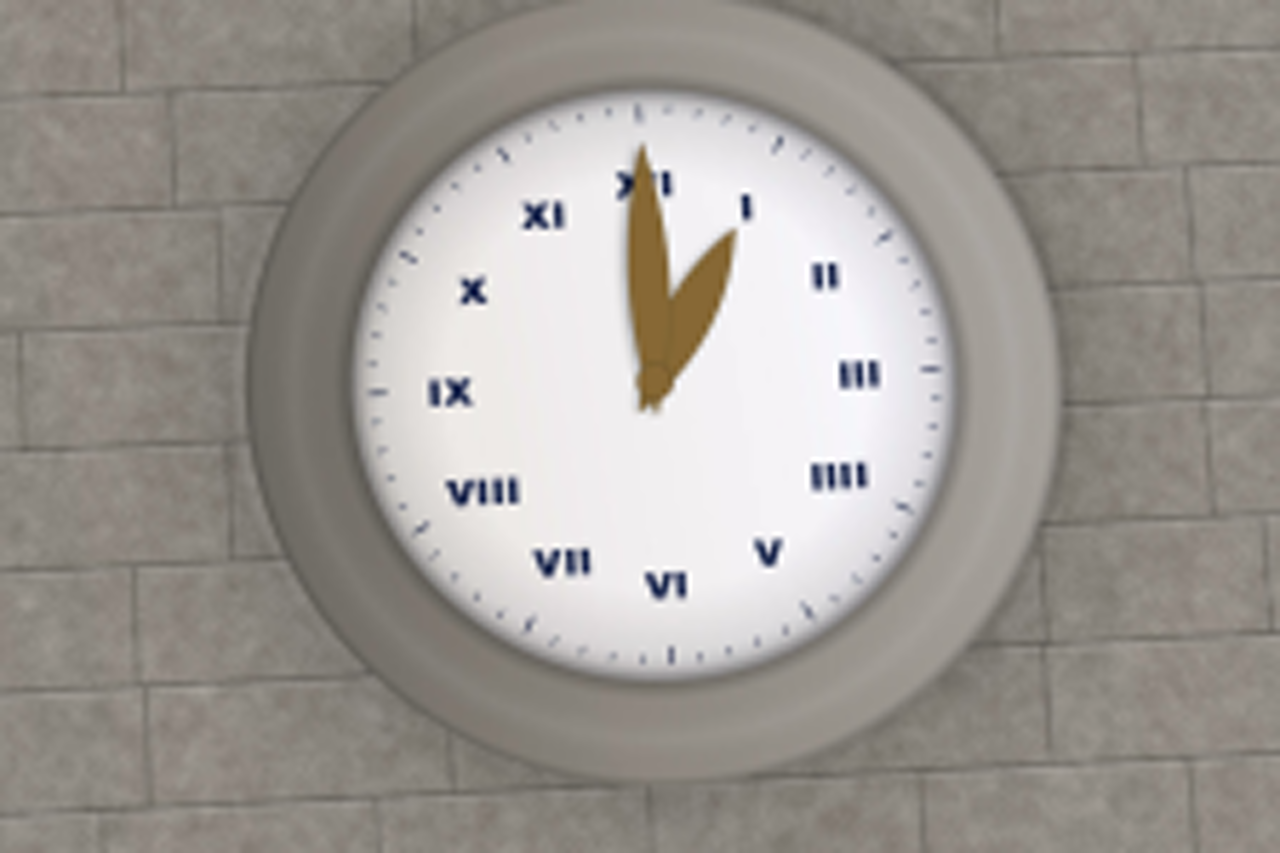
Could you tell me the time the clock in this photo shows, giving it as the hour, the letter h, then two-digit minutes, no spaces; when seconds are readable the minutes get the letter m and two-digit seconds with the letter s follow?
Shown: 1h00
